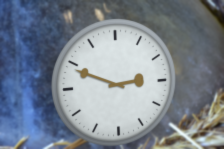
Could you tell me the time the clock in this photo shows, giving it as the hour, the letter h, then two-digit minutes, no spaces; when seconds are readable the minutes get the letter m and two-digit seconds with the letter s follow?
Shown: 2h49
